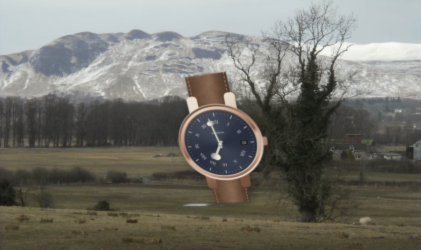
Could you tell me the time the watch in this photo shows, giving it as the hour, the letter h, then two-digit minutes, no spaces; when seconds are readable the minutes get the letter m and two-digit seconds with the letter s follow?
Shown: 6h58
